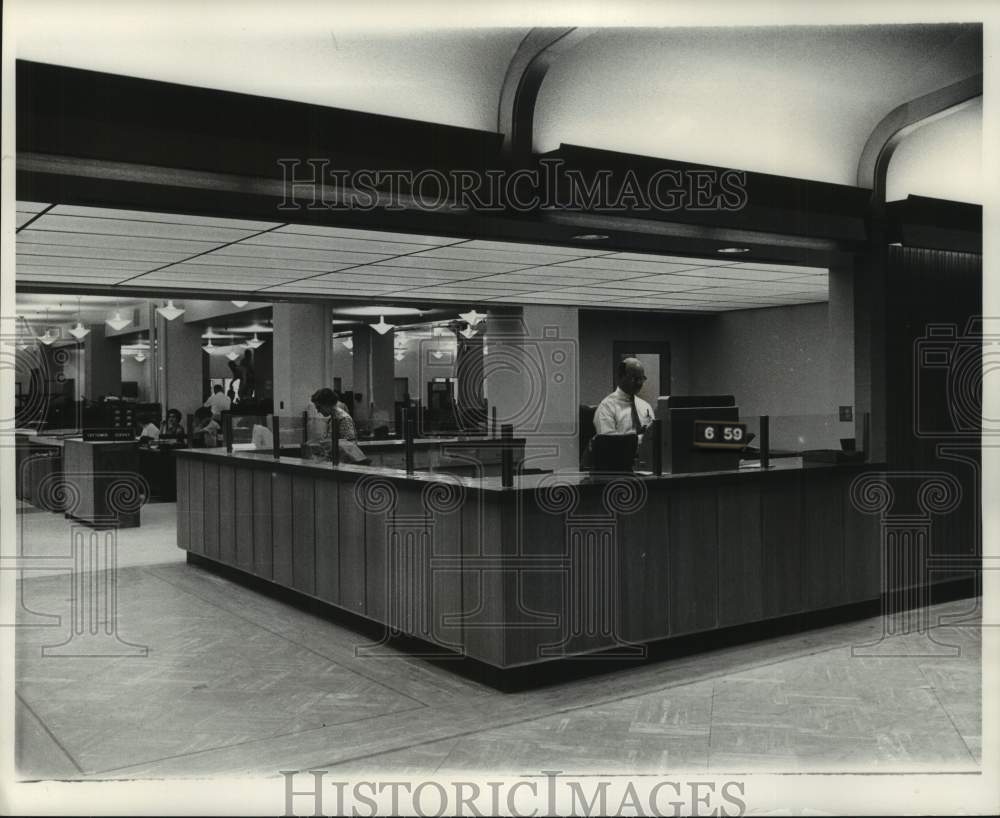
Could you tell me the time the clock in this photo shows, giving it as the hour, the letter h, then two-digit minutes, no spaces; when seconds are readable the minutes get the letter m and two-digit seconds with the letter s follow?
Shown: 6h59
